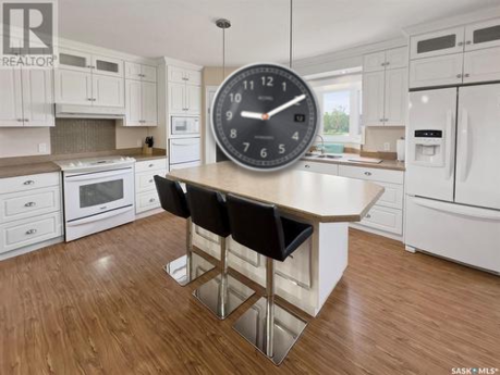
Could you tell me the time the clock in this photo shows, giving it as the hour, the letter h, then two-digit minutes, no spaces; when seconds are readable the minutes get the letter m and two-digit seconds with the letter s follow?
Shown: 9h10
